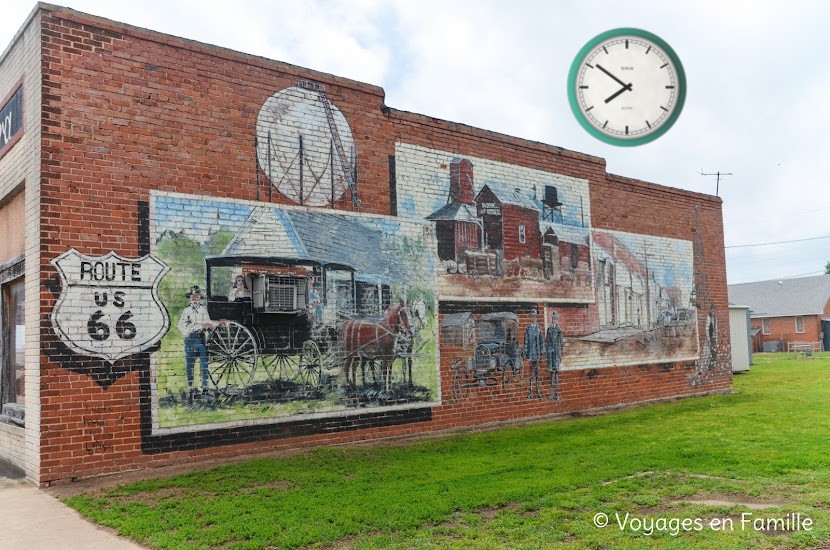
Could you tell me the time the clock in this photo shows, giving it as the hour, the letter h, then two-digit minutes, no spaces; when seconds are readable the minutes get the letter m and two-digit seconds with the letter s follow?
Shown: 7h51
